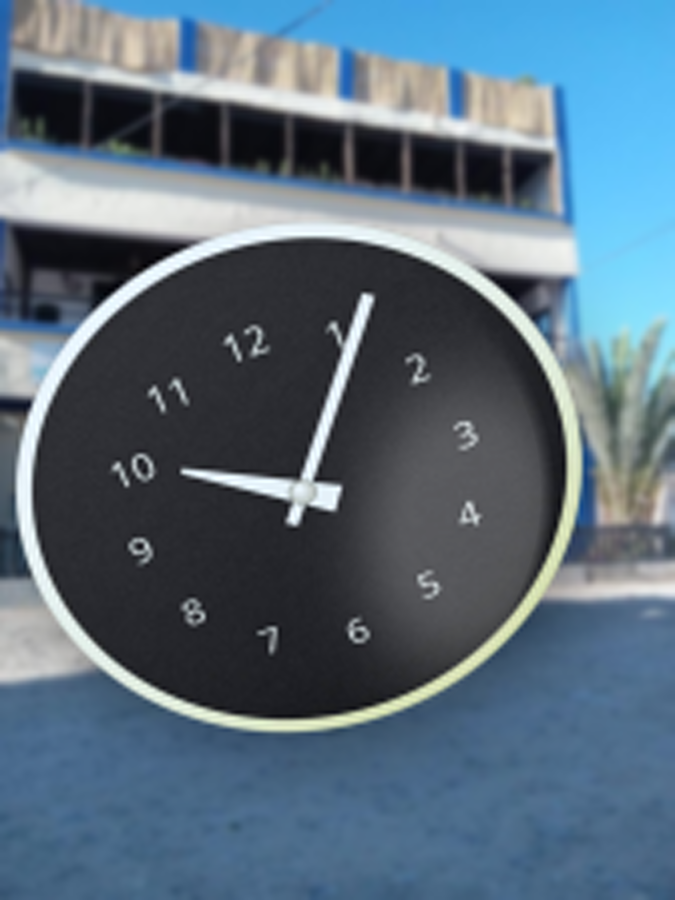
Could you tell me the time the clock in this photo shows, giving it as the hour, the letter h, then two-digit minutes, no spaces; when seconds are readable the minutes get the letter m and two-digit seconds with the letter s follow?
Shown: 10h06
